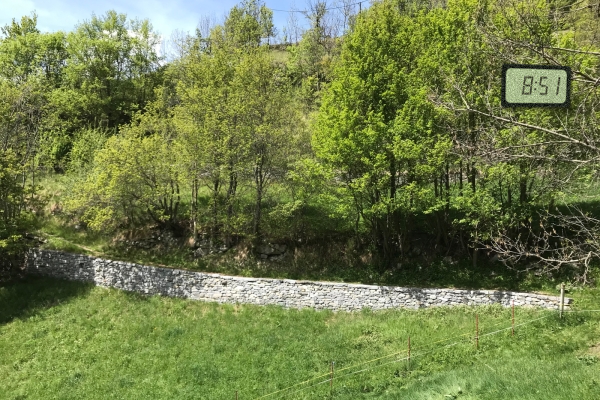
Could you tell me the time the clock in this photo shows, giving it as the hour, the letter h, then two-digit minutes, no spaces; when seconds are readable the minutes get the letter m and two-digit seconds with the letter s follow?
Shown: 8h51
